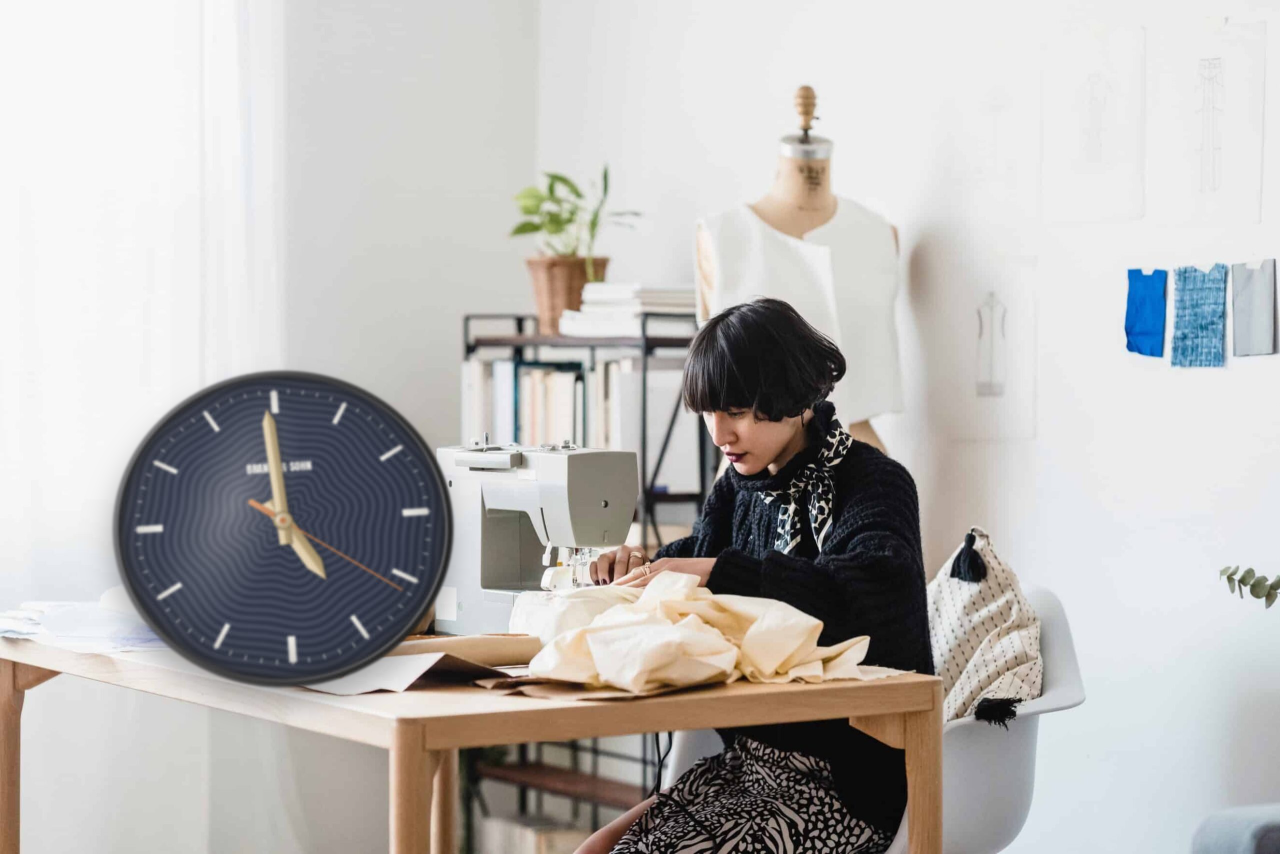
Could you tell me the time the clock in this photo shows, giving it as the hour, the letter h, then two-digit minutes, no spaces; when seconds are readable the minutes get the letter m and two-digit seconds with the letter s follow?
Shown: 4h59m21s
